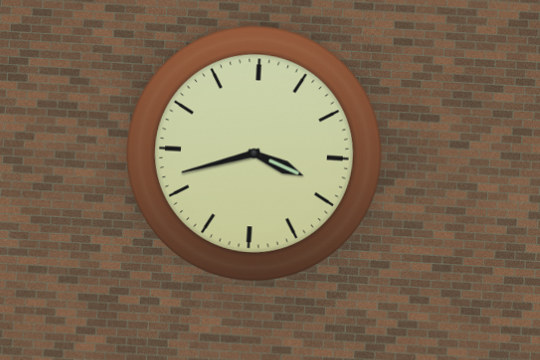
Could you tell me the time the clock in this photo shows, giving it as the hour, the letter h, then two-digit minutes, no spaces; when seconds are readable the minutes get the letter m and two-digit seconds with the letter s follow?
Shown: 3h42
